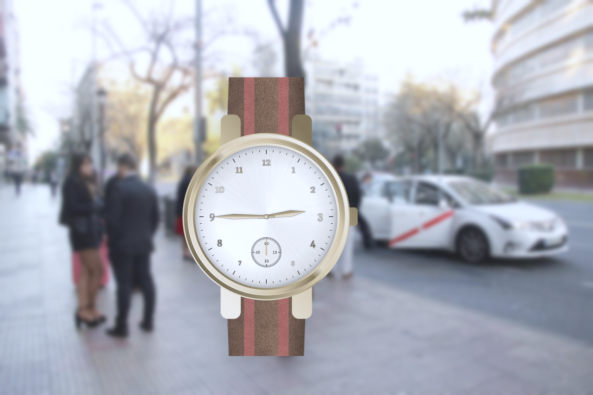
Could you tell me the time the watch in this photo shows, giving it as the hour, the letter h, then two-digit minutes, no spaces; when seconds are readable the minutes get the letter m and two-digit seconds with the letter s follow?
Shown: 2h45
